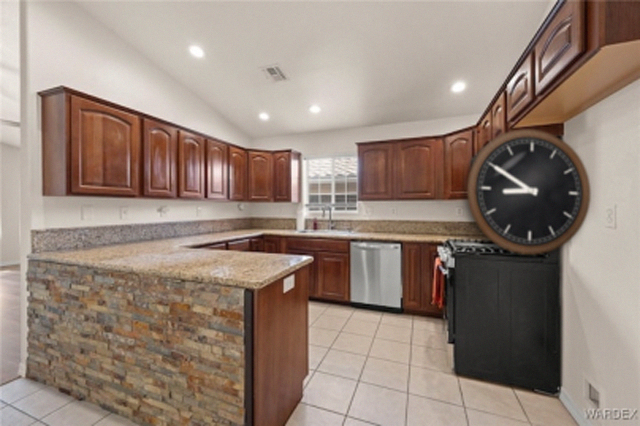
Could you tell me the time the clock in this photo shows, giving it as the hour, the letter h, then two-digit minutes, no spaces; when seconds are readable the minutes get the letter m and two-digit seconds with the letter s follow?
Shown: 8h50
